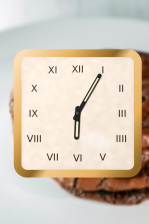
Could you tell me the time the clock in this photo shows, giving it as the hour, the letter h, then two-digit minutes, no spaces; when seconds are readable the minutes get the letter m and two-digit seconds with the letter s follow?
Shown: 6h05
